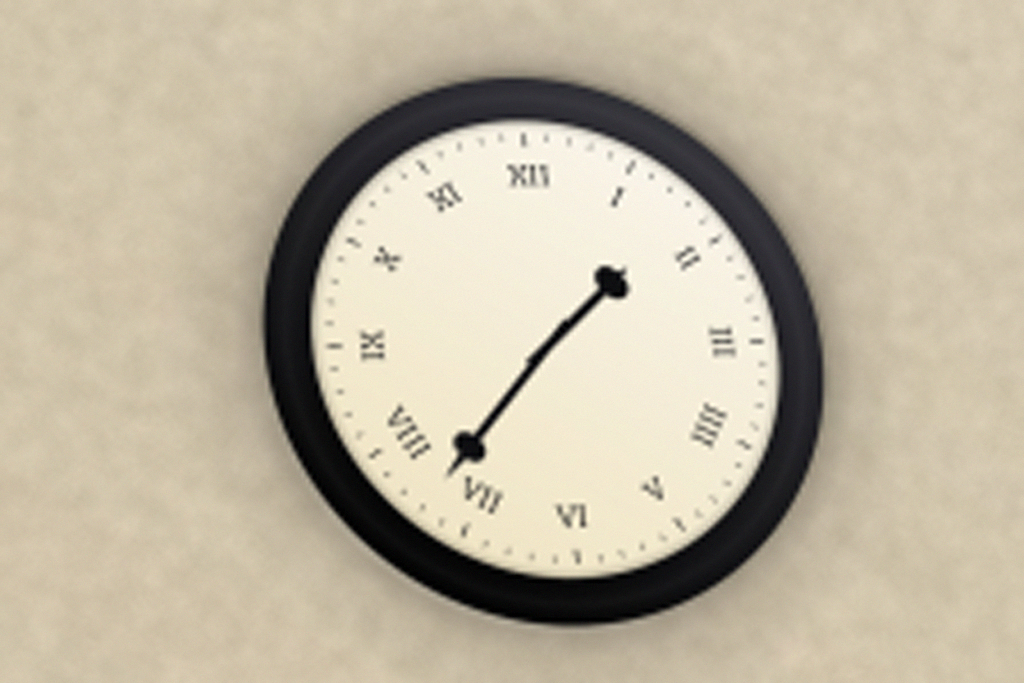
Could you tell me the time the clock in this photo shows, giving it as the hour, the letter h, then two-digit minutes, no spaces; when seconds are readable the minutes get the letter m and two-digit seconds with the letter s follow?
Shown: 1h37
